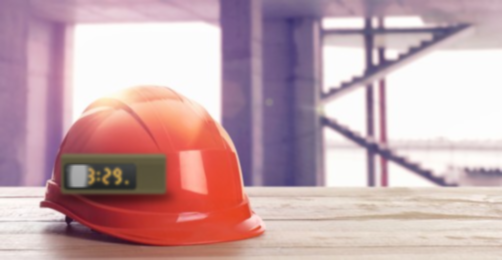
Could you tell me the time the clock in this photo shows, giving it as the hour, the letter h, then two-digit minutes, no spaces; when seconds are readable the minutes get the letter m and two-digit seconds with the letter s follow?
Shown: 3h29
